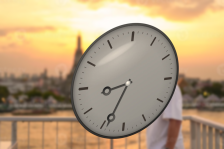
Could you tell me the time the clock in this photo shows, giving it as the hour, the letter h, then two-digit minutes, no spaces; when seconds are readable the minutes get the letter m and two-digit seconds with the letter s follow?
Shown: 8h34
